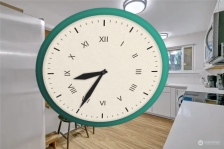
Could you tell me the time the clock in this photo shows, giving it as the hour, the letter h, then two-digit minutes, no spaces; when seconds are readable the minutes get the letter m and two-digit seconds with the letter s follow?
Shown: 8h35
